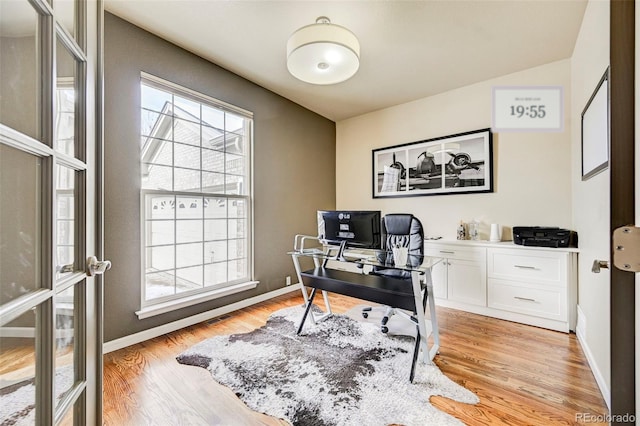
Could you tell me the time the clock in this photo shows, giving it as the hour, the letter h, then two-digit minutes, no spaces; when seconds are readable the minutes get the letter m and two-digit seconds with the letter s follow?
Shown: 19h55
